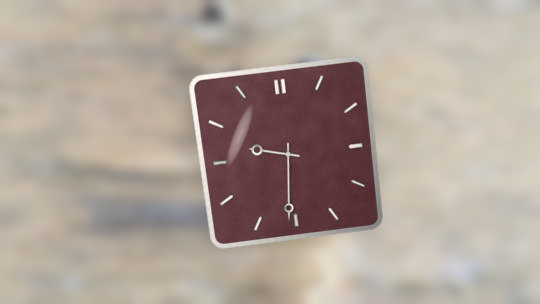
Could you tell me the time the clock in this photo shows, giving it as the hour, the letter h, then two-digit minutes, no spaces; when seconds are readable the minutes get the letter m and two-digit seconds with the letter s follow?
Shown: 9h31
